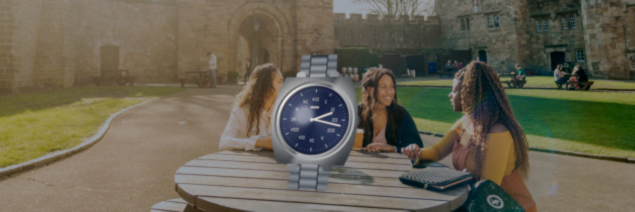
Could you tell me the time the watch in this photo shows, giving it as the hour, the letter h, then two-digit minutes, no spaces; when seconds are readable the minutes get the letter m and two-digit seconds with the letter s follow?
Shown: 2h17
